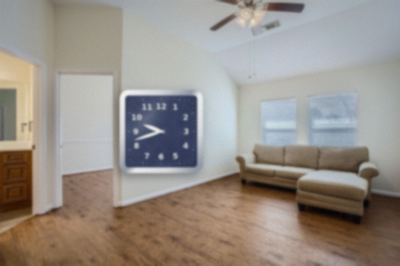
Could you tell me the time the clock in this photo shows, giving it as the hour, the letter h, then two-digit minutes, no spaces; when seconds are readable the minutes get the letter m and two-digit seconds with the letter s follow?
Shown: 9h42
